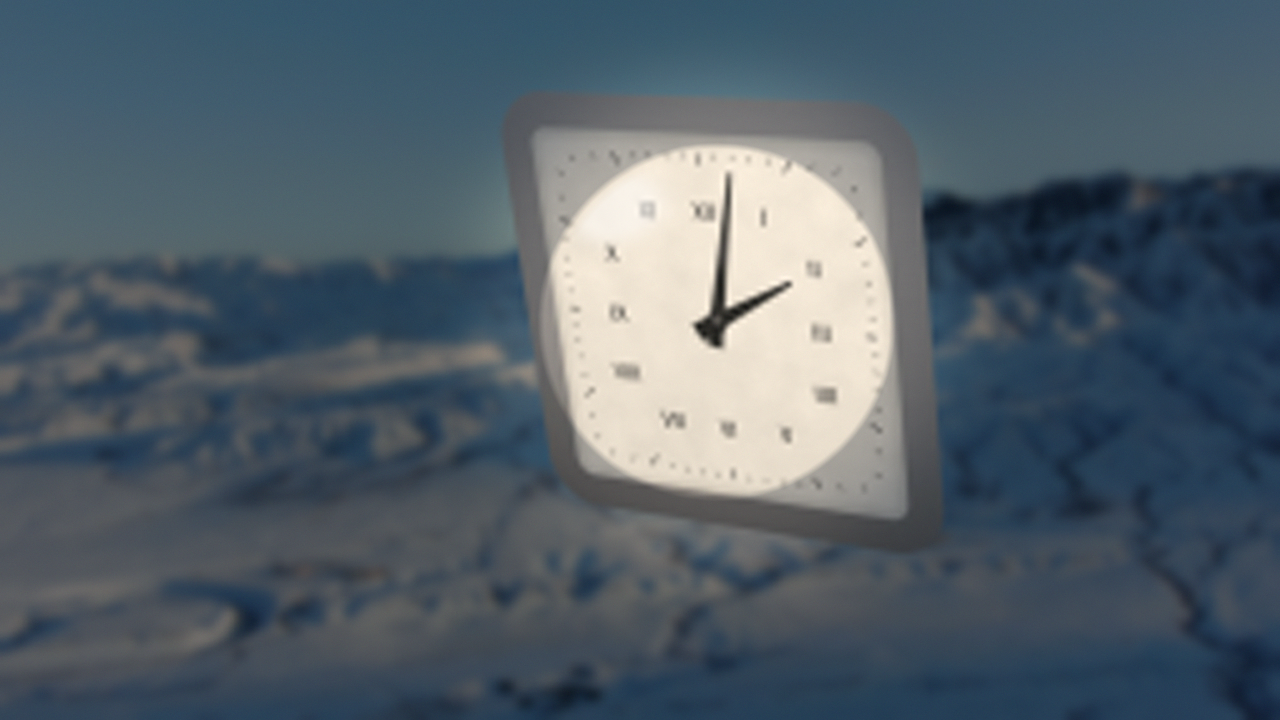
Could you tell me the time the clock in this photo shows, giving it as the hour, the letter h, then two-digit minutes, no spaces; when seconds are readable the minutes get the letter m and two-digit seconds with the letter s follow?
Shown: 2h02
